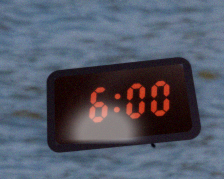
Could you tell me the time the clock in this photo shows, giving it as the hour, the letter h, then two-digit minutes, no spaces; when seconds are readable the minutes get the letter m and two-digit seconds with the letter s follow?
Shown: 6h00
